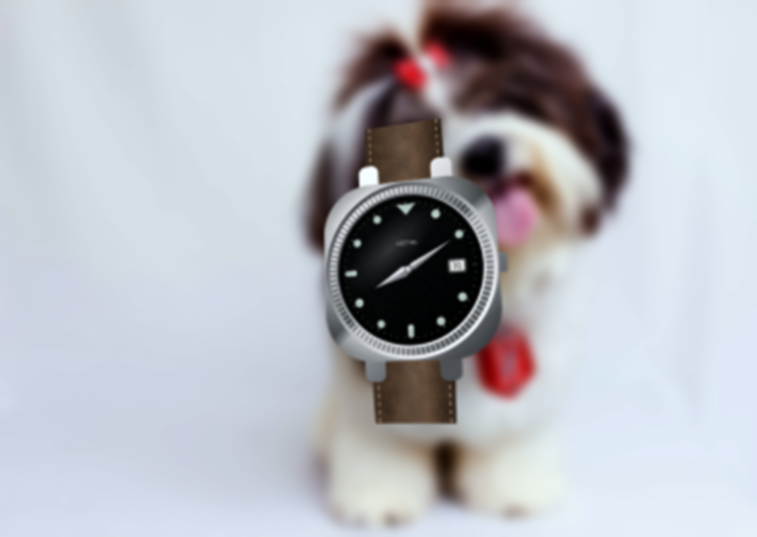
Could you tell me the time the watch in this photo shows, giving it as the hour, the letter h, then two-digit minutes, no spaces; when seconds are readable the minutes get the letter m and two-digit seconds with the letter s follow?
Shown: 8h10
